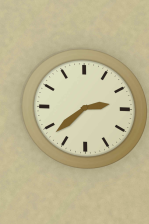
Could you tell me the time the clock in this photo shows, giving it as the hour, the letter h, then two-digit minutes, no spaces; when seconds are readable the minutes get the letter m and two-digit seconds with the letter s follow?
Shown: 2h38
